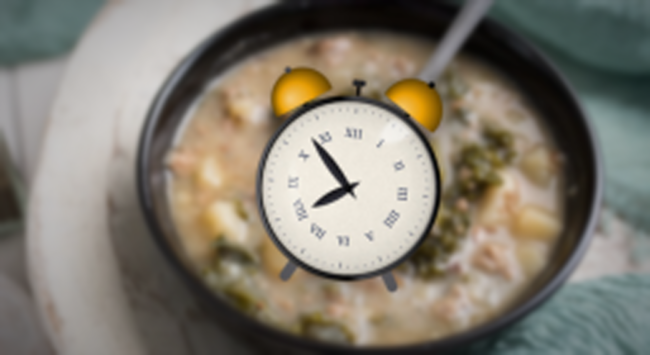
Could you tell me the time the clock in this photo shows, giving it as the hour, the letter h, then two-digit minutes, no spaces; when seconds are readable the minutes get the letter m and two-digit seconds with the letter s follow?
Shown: 7h53
